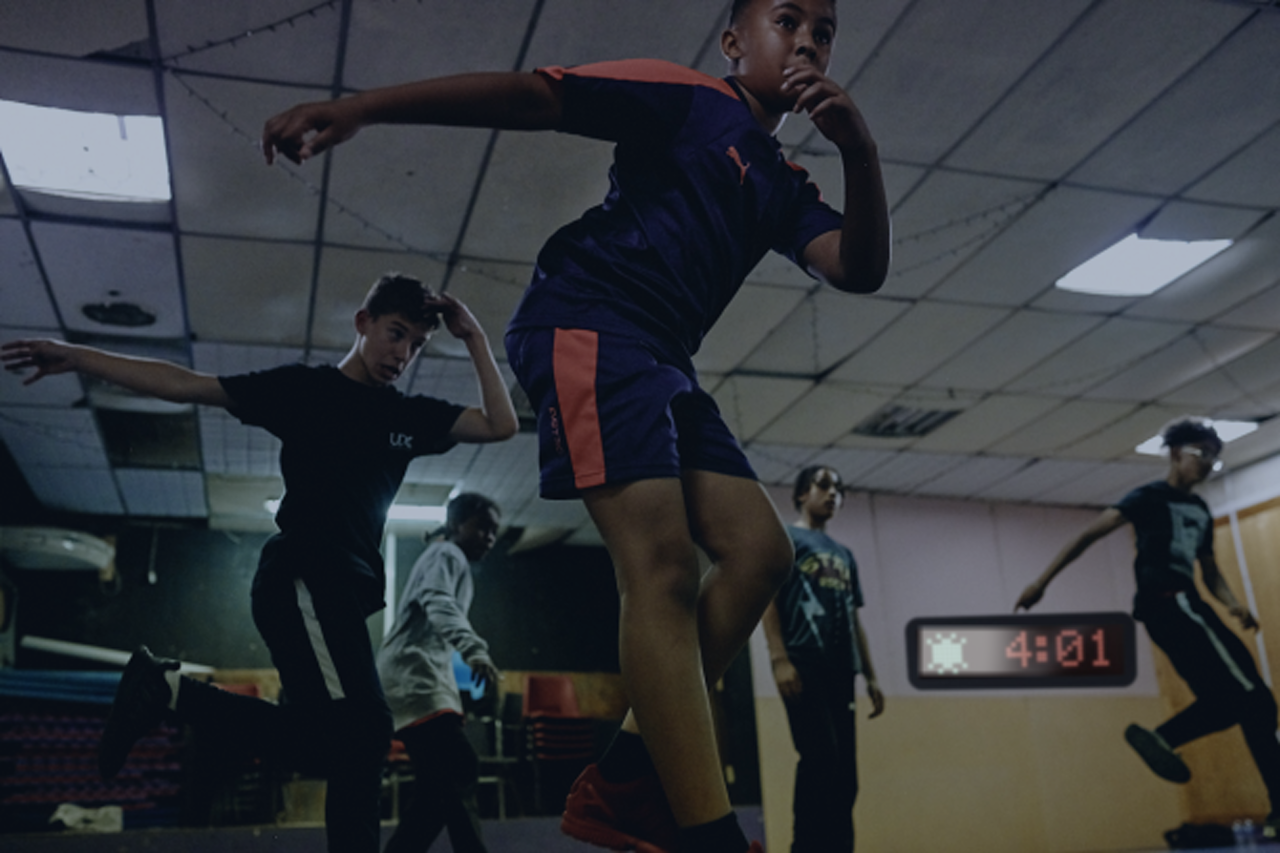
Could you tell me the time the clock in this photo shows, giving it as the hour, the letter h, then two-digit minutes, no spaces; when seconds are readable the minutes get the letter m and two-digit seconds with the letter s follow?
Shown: 4h01
